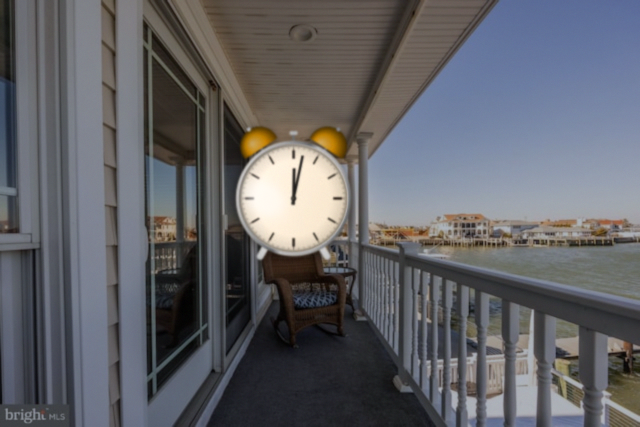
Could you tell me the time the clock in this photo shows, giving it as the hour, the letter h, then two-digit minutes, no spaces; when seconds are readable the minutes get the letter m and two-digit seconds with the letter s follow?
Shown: 12h02
